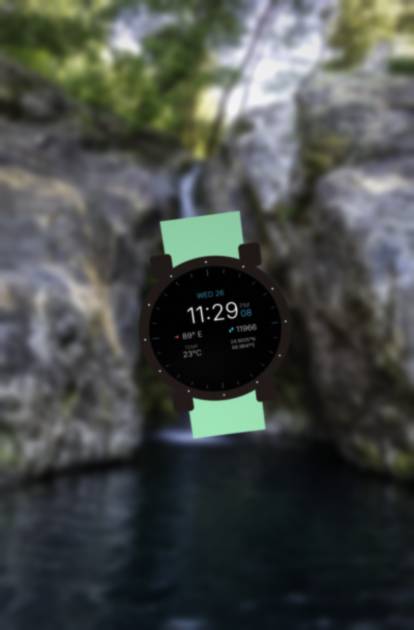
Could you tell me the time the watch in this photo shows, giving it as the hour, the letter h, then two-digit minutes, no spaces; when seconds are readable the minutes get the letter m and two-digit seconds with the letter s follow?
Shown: 11h29
